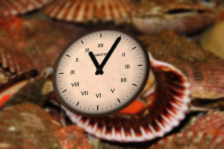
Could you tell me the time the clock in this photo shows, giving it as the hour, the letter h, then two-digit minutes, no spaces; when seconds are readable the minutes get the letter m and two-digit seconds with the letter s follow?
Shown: 11h05
